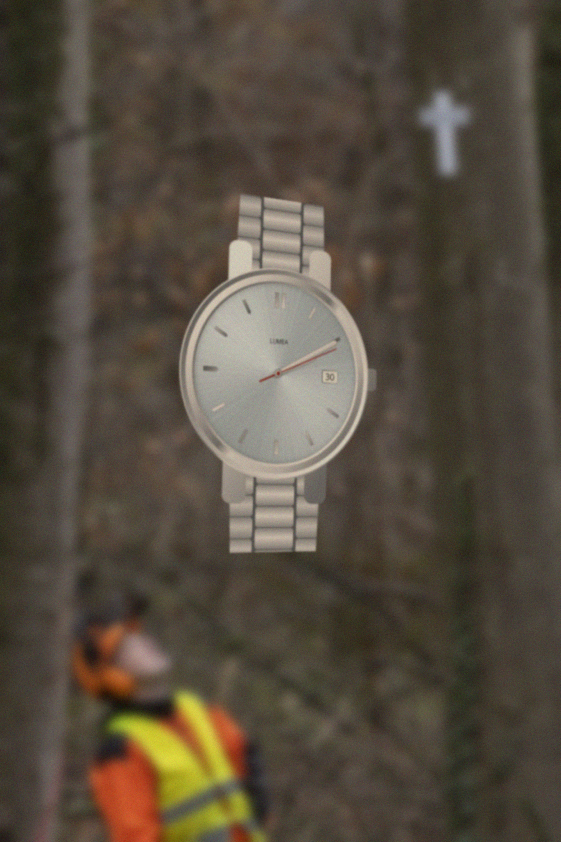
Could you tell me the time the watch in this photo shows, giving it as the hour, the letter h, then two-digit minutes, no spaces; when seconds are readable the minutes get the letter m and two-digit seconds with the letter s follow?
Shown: 2h10m11s
